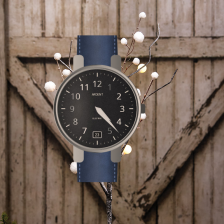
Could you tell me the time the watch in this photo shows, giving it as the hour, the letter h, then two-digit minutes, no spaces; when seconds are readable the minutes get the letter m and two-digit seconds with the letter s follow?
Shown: 4h23
